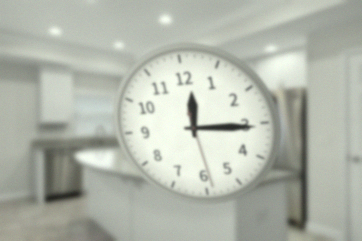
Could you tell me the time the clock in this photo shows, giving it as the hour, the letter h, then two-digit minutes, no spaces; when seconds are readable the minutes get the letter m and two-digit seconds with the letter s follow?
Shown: 12h15m29s
